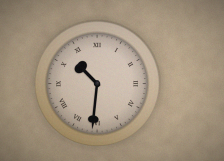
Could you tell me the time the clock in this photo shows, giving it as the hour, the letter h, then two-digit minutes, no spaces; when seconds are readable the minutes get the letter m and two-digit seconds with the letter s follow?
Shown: 10h31
